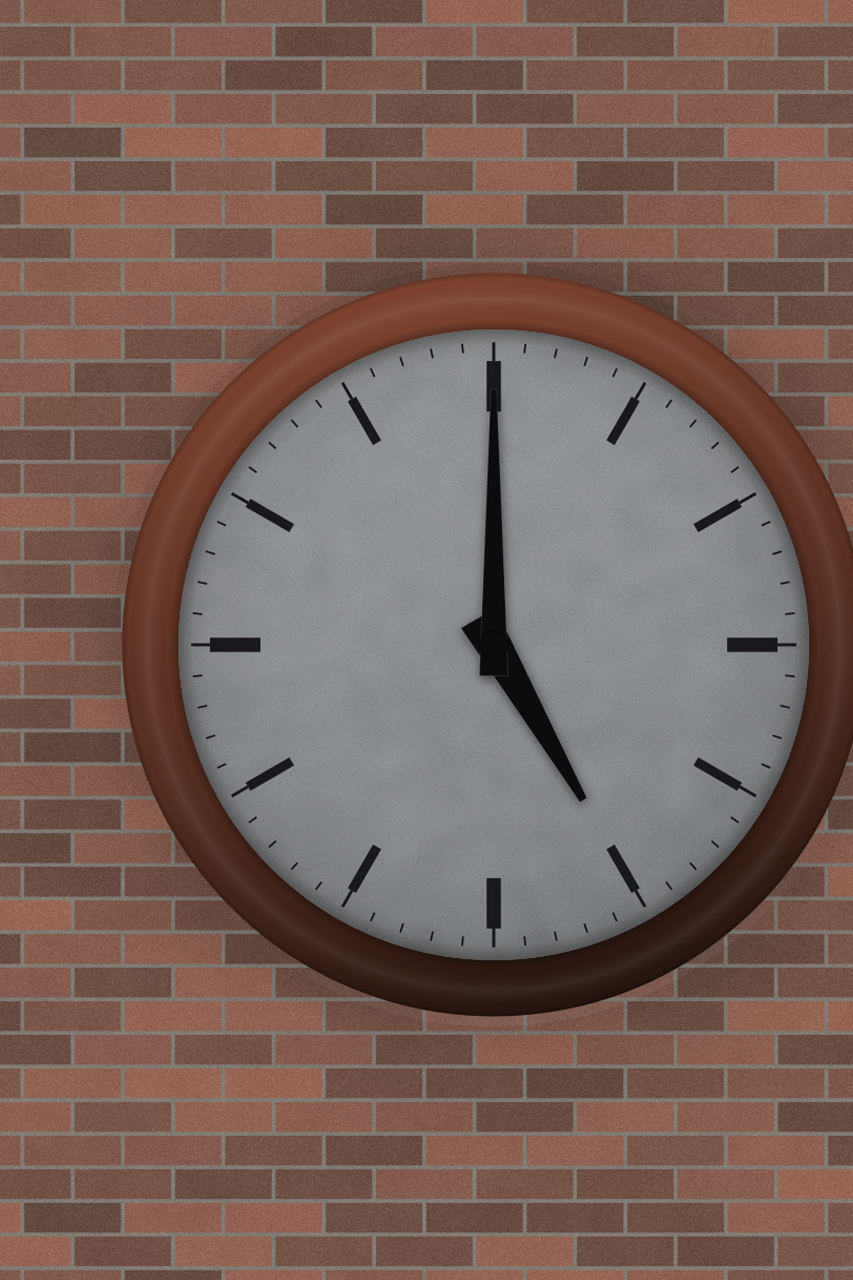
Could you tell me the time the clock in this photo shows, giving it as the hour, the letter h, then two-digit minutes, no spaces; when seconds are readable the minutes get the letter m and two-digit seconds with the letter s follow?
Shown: 5h00
